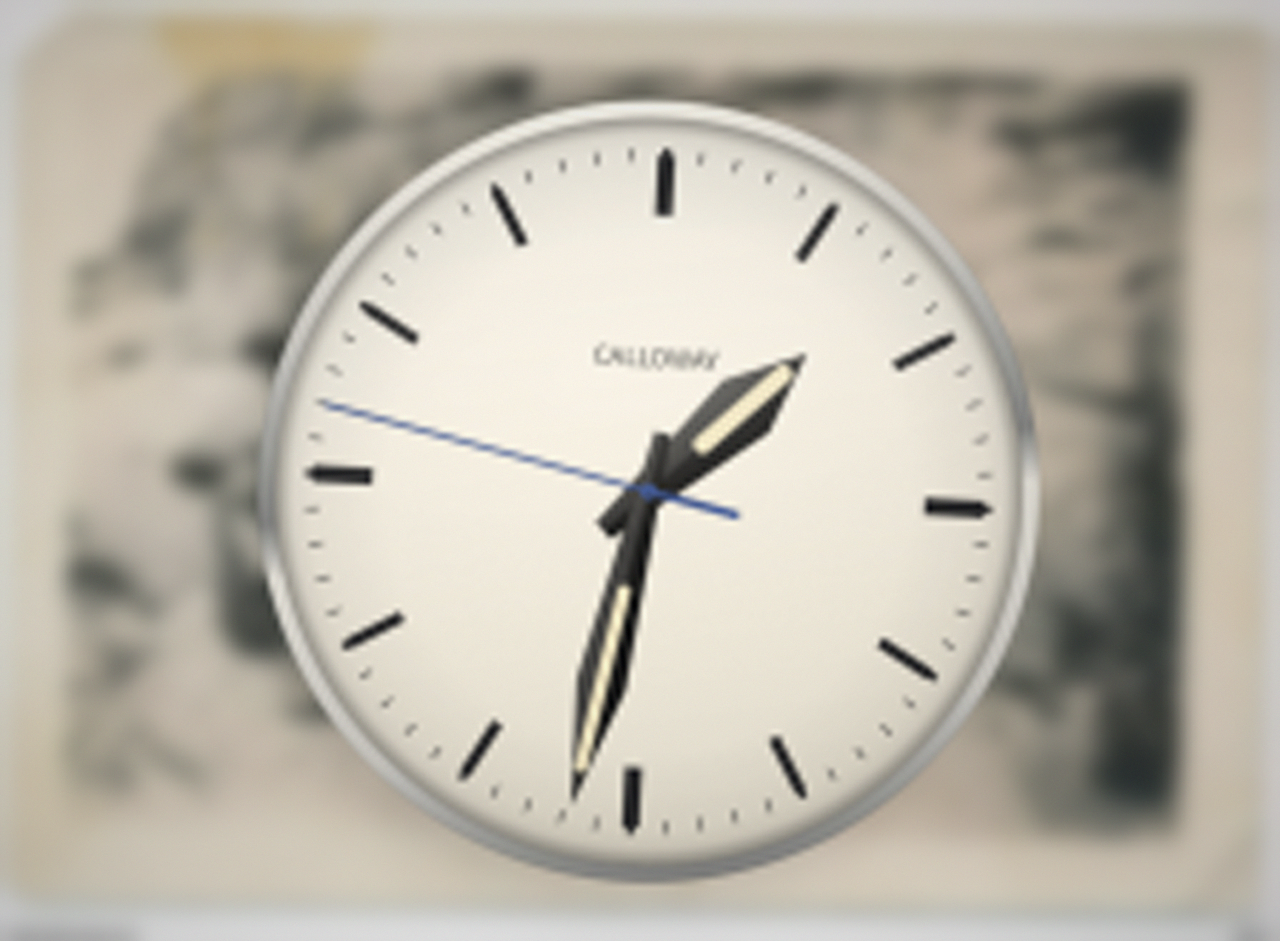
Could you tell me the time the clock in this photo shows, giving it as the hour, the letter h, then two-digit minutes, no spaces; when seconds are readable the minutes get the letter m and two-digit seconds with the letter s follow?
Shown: 1h31m47s
